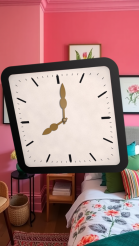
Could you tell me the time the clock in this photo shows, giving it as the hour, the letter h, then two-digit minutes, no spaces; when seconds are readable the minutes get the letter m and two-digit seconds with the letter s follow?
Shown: 8h01
